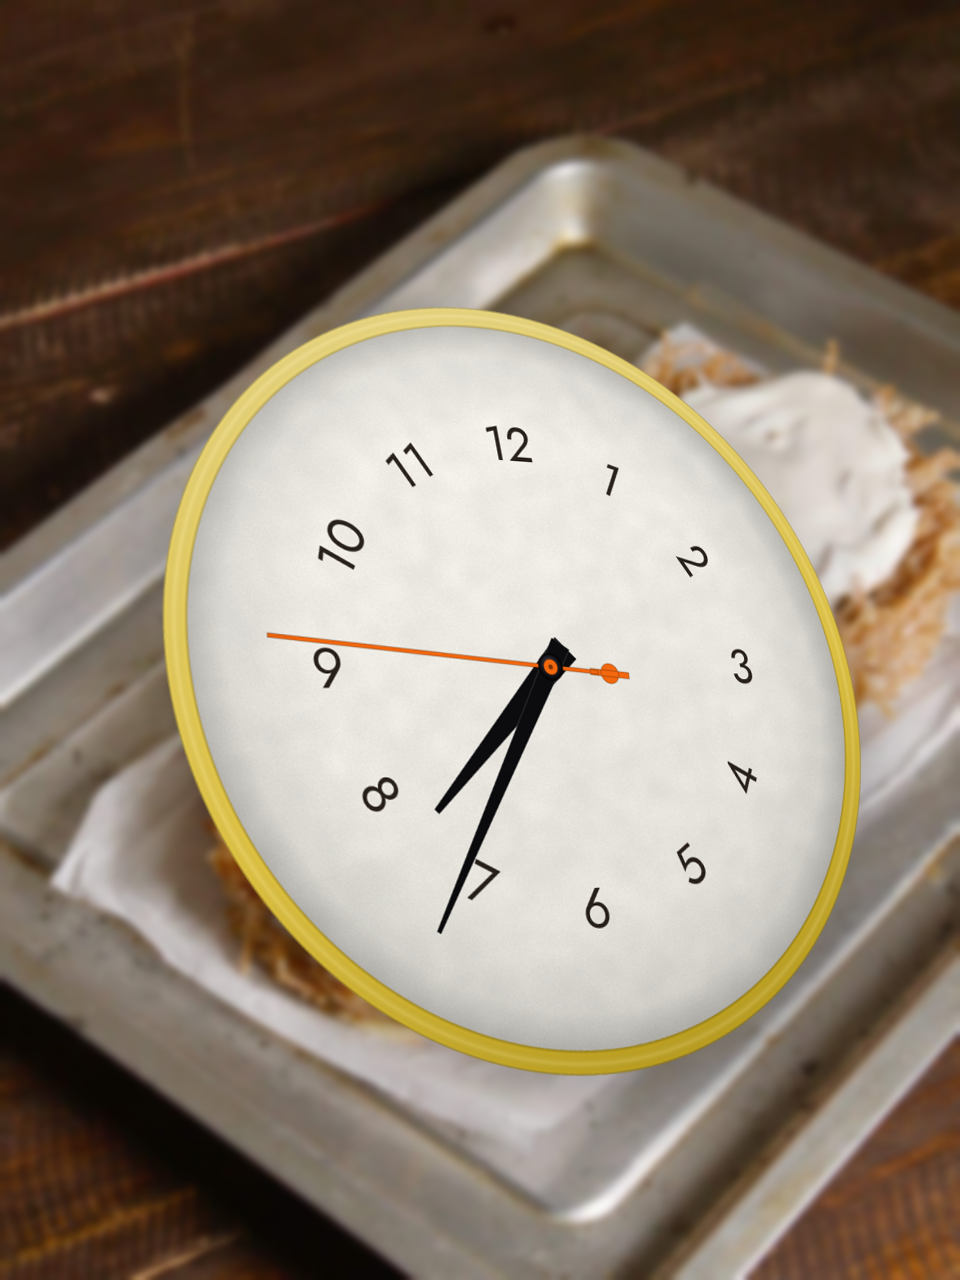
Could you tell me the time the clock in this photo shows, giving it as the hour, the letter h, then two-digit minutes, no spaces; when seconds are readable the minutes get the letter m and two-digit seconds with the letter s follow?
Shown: 7h35m46s
